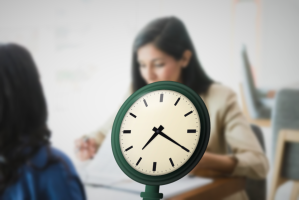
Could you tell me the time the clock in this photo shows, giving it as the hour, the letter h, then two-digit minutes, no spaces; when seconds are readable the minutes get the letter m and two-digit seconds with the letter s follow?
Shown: 7h20
